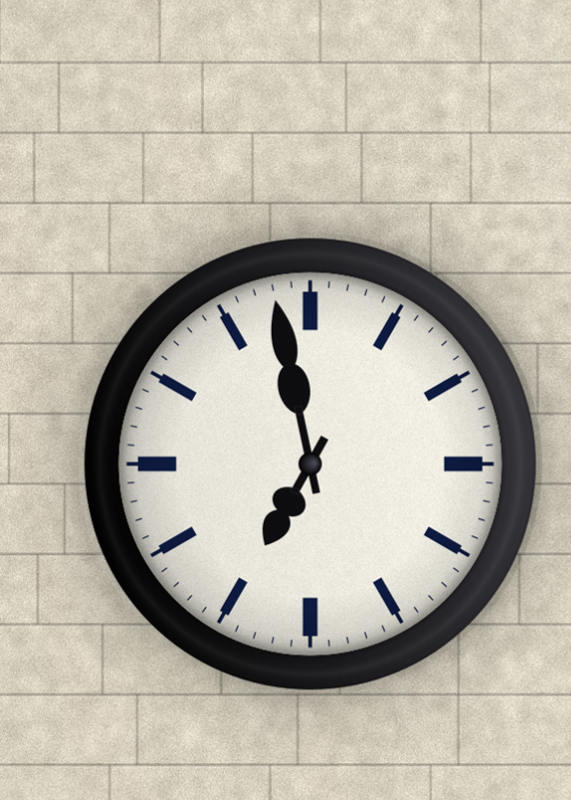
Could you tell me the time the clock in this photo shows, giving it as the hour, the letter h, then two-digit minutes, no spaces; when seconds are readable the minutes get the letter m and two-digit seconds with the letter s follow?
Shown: 6h58
